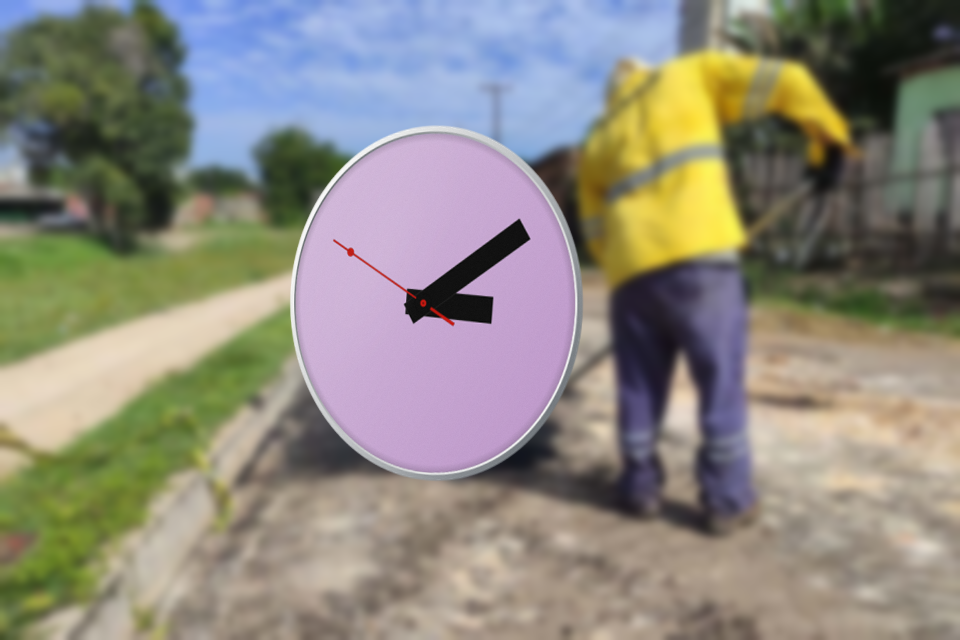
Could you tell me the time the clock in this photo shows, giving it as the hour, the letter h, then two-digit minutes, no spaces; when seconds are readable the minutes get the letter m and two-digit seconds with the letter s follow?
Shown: 3h09m50s
